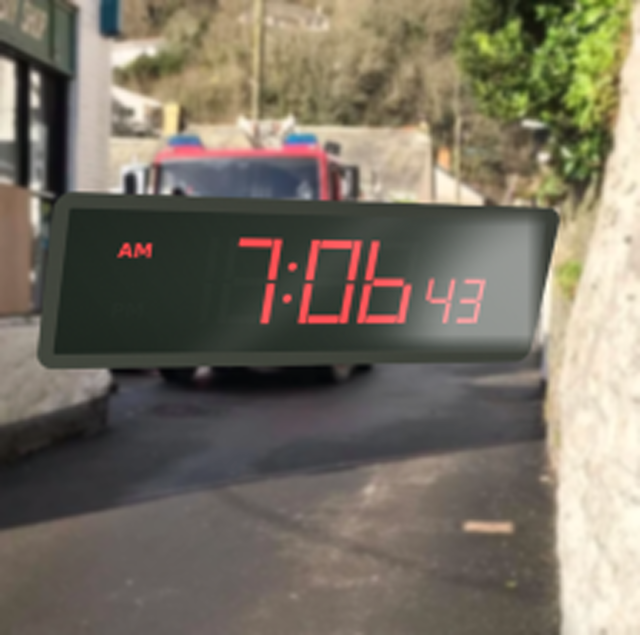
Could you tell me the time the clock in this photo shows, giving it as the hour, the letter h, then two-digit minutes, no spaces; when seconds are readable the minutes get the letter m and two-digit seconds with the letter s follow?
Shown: 7h06m43s
